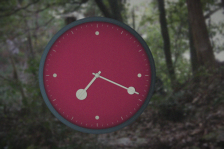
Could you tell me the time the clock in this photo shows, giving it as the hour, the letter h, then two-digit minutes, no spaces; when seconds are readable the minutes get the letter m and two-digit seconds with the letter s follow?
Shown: 7h19
